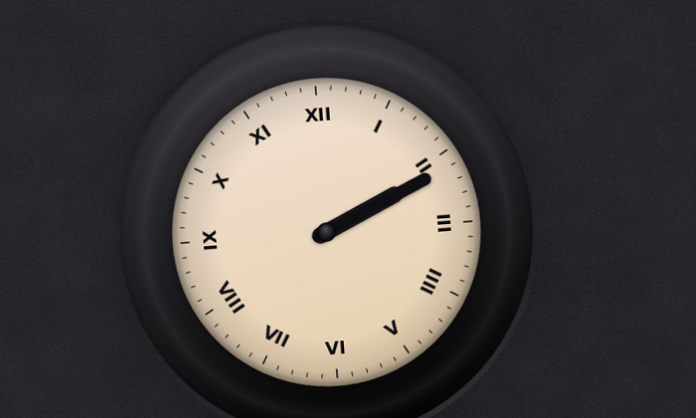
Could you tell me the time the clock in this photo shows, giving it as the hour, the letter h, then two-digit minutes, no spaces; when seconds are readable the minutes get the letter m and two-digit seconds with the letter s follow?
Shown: 2h11
